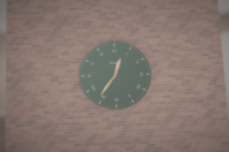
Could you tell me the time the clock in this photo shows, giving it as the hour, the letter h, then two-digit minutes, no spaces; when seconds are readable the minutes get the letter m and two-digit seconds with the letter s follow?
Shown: 12h36
